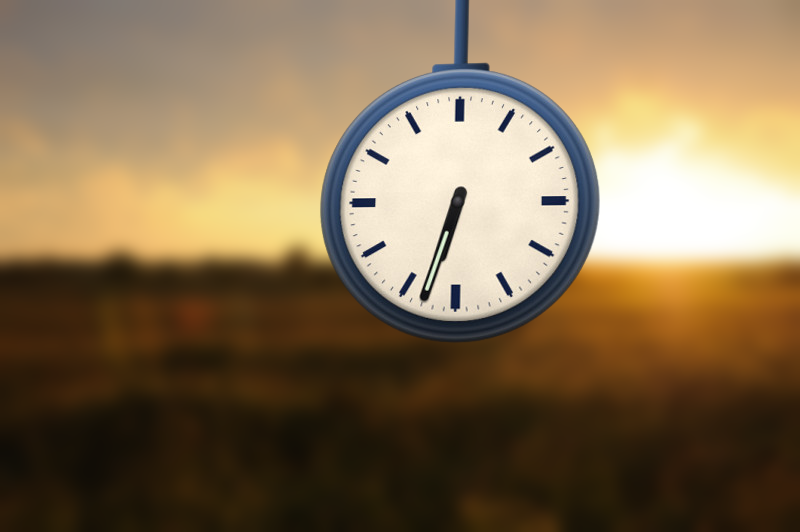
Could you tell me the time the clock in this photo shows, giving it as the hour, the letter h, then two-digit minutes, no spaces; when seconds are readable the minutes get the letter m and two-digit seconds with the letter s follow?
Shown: 6h33
